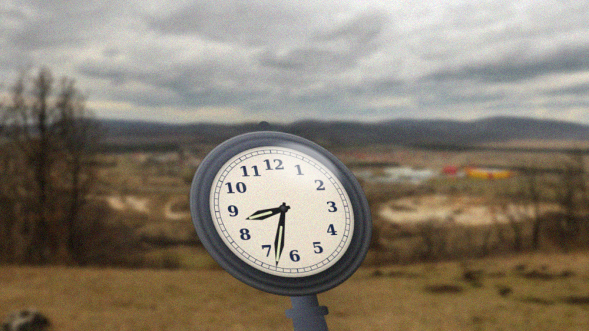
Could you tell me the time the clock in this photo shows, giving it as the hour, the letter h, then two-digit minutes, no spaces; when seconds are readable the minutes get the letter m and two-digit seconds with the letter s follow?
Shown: 8h33
